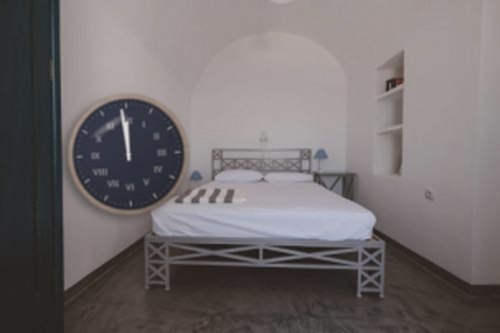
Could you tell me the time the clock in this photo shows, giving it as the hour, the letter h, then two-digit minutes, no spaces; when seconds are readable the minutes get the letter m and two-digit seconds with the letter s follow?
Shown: 11h59
